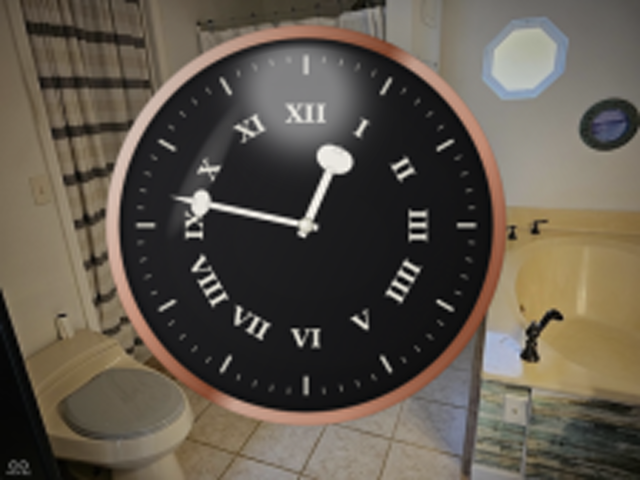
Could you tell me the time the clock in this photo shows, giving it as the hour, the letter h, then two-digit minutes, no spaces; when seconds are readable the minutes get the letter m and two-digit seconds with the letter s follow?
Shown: 12h47
